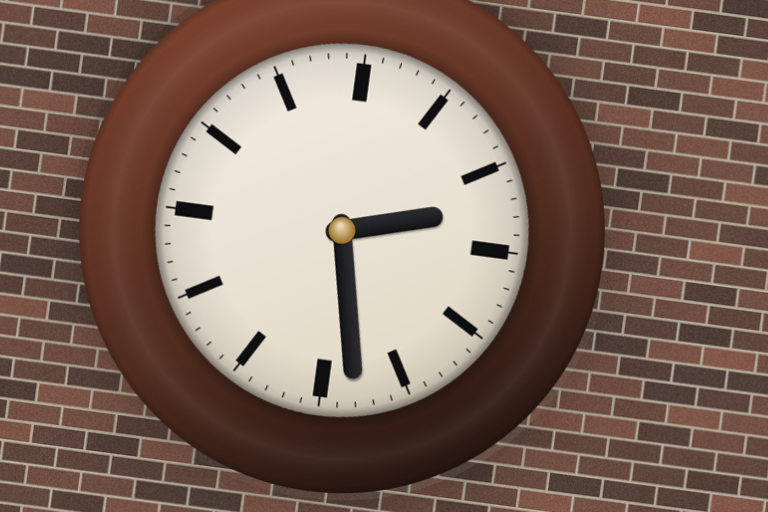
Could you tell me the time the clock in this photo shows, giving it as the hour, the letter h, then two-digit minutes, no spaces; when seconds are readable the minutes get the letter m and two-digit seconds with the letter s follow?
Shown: 2h28
